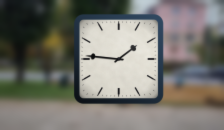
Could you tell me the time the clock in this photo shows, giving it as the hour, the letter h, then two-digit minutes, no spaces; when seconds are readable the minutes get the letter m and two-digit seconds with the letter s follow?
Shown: 1h46
